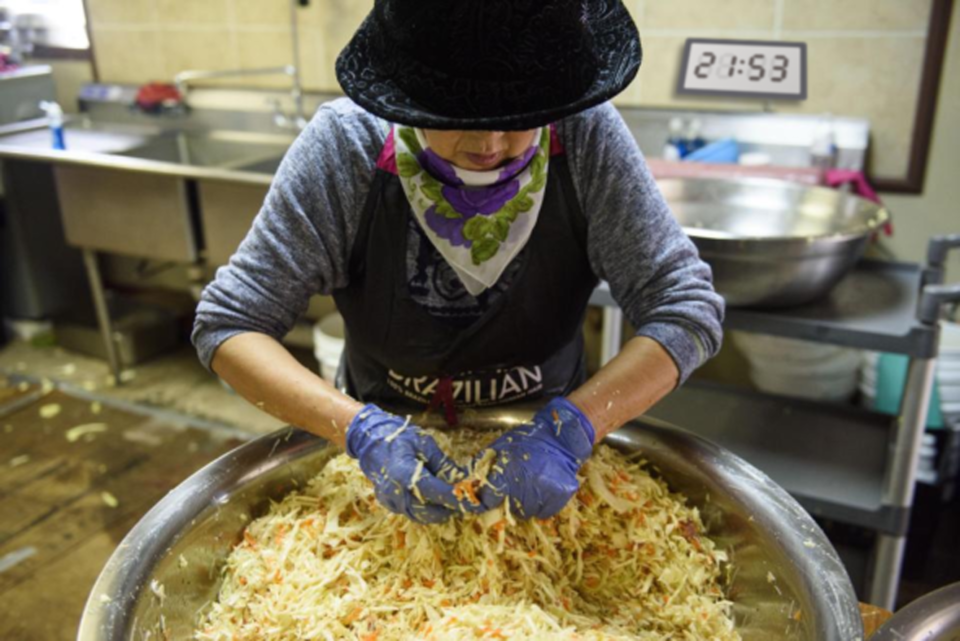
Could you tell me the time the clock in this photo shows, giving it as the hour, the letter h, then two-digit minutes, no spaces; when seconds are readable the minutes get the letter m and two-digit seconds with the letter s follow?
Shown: 21h53
